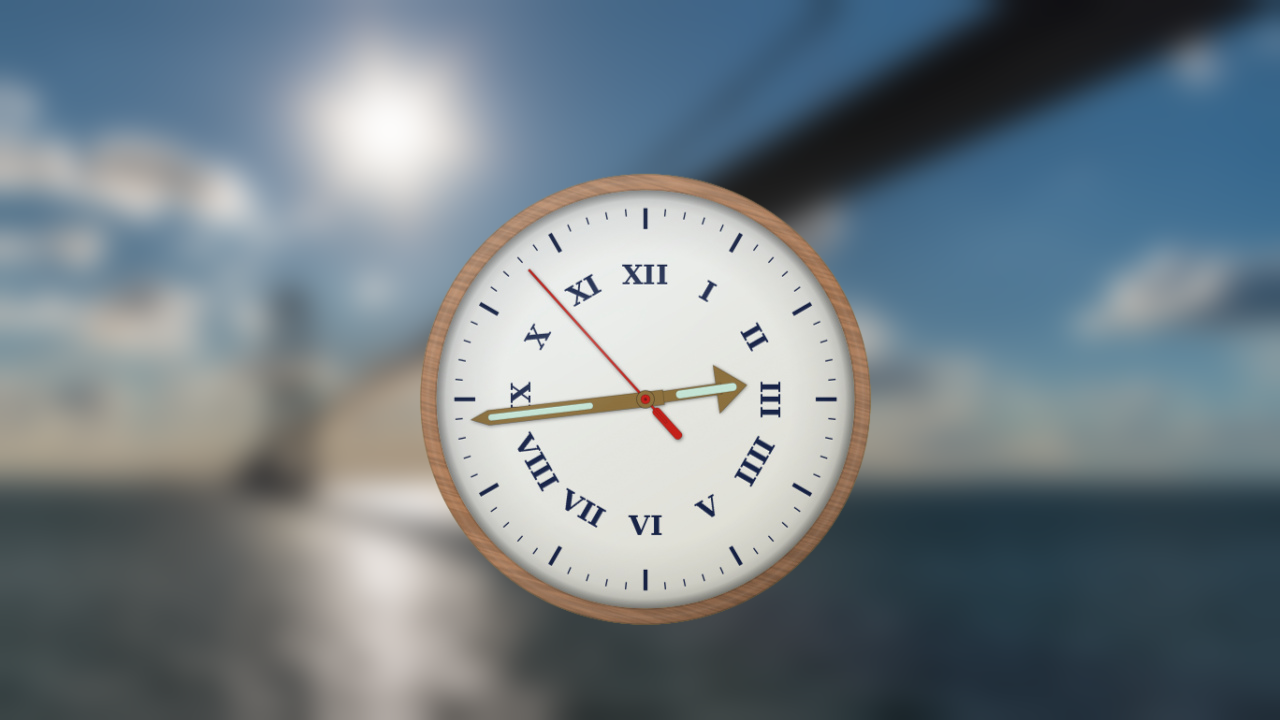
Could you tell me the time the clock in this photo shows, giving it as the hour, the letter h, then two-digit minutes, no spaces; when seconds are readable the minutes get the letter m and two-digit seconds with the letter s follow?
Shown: 2h43m53s
